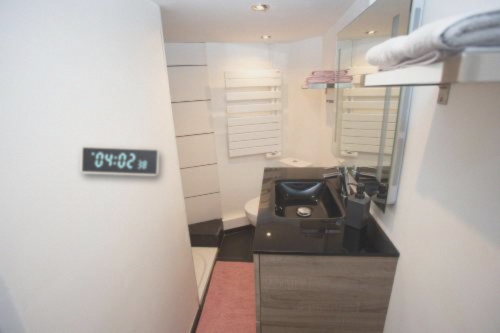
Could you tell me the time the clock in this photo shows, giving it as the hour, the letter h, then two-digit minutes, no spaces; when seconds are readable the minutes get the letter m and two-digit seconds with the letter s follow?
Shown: 4h02
